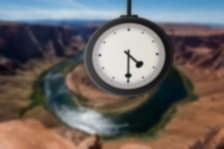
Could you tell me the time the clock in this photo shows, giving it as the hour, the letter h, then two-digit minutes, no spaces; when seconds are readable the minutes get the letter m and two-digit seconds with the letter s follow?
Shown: 4h30
